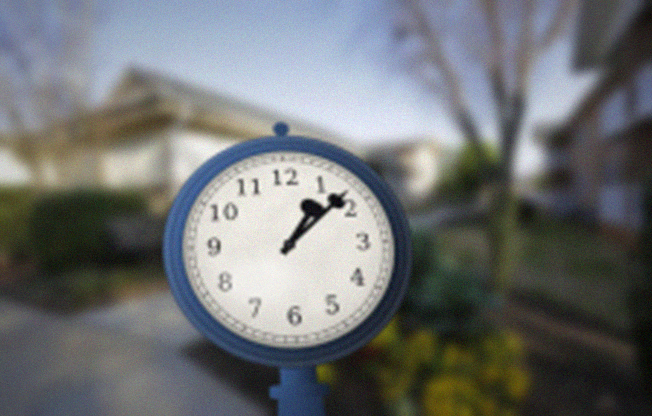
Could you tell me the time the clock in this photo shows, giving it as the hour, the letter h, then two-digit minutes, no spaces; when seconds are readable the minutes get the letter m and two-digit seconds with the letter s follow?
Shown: 1h08
